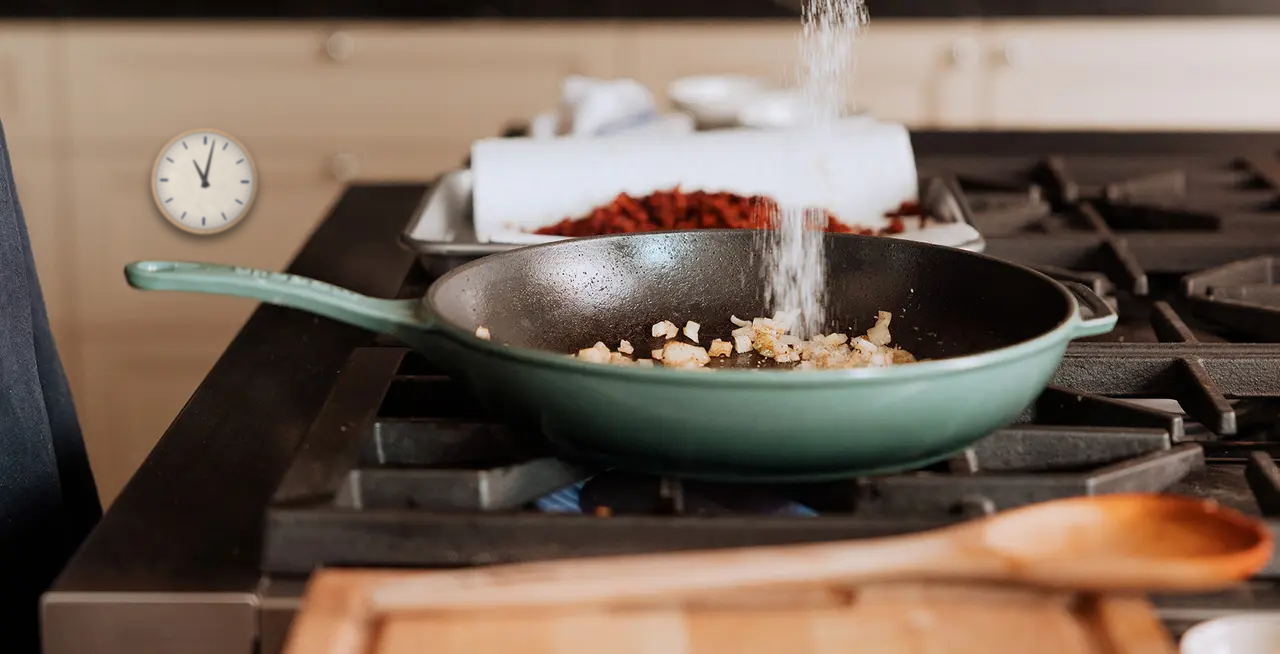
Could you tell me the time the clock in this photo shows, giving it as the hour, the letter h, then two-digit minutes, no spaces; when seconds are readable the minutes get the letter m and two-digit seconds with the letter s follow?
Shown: 11h02
